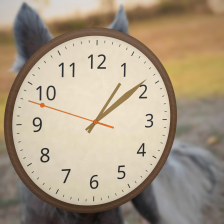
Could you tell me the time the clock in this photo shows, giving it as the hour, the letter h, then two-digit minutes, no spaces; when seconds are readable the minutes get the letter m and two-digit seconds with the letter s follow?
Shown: 1h08m48s
